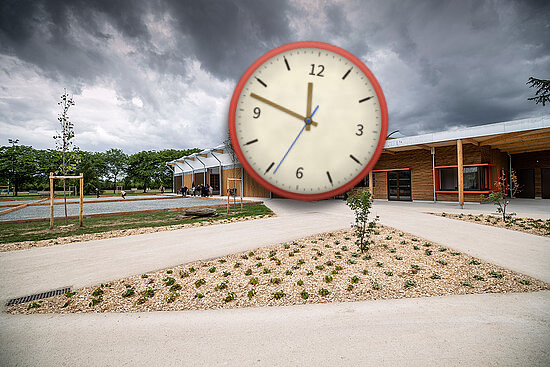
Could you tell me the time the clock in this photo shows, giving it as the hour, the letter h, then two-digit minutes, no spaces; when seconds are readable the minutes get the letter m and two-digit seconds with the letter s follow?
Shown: 11h47m34s
